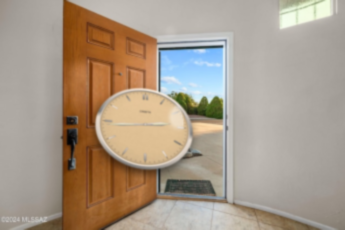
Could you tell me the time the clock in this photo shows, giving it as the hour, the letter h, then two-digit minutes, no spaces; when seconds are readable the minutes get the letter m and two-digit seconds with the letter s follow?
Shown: 2h44
